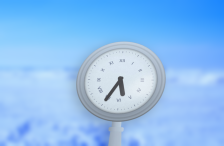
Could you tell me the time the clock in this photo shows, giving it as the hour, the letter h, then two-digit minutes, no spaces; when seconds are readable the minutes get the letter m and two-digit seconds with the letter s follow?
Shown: 5h35
